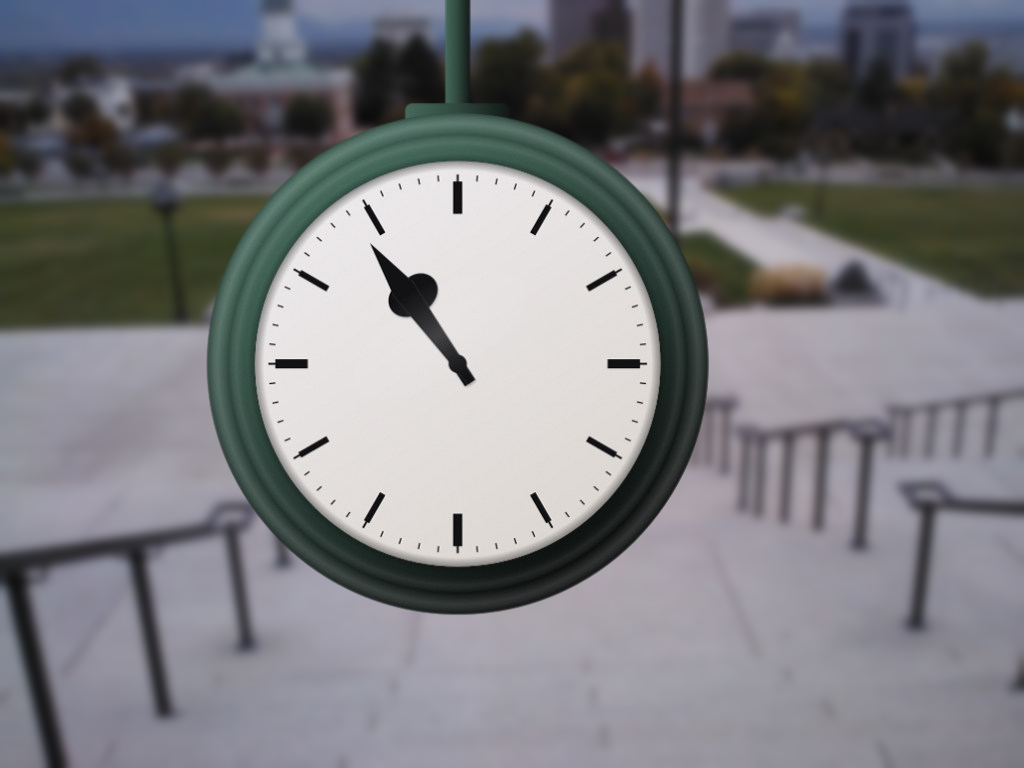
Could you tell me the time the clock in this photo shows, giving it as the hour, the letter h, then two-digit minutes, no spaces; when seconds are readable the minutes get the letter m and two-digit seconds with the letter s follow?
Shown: 10h54
